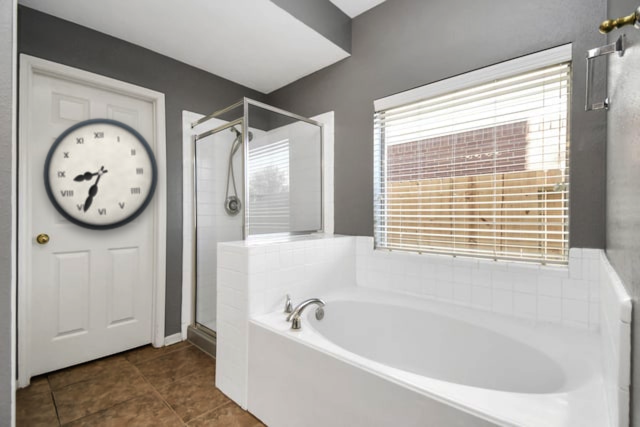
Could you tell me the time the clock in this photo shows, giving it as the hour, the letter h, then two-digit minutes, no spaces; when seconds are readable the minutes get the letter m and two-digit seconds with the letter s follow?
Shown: 8h34
